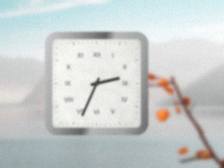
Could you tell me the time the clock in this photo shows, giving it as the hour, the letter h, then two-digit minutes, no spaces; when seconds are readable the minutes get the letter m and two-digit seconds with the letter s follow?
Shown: 2h34
